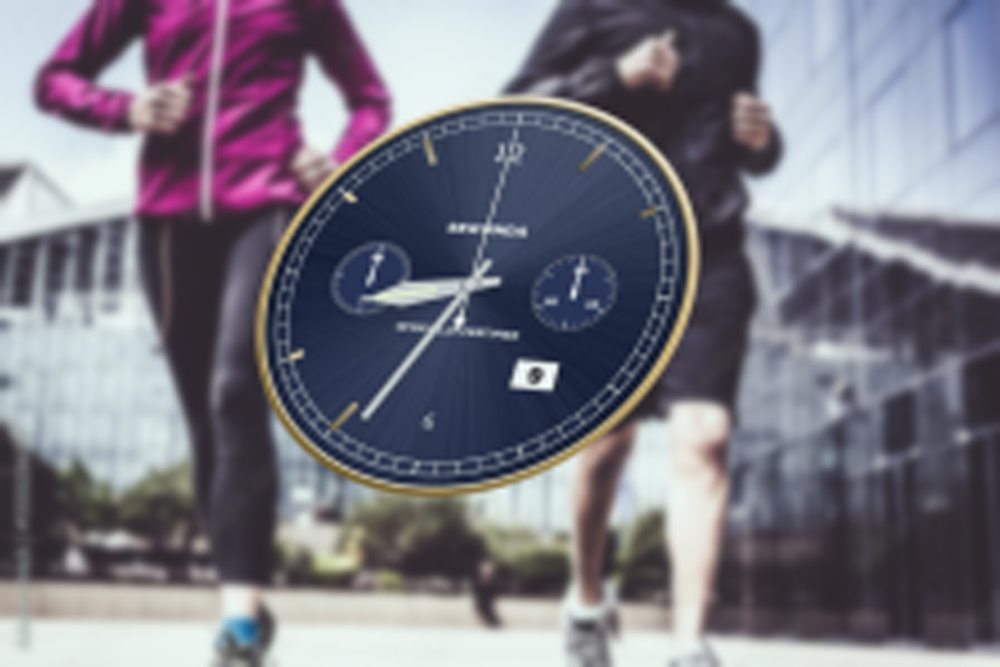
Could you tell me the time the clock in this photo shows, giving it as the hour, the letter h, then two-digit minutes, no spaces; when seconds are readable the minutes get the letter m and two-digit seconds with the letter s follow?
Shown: 8h34
